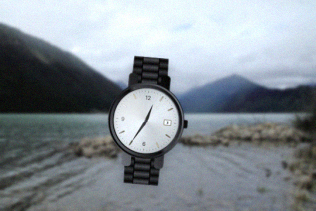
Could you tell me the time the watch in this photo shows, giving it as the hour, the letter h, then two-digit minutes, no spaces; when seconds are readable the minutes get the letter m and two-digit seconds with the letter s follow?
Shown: 12h35
